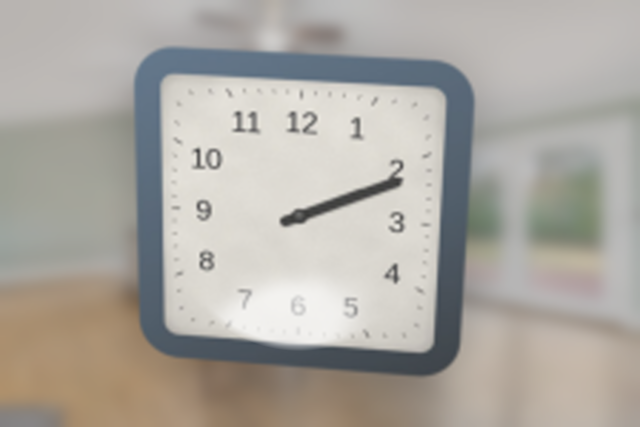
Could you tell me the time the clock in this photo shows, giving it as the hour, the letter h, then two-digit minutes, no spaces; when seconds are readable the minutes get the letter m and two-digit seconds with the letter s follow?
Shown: 2h11
